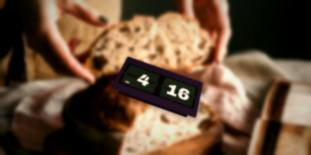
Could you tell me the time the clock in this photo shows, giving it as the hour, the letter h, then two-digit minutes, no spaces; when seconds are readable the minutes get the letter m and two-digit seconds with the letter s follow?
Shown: 4h16
